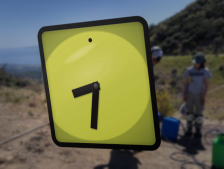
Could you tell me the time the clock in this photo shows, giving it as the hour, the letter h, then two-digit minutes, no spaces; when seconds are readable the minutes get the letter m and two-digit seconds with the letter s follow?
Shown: 8h32
